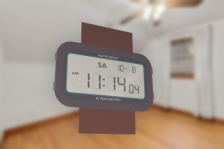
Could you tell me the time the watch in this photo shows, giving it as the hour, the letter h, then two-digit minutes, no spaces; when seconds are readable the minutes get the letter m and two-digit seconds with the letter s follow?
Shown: 11h14m04s
